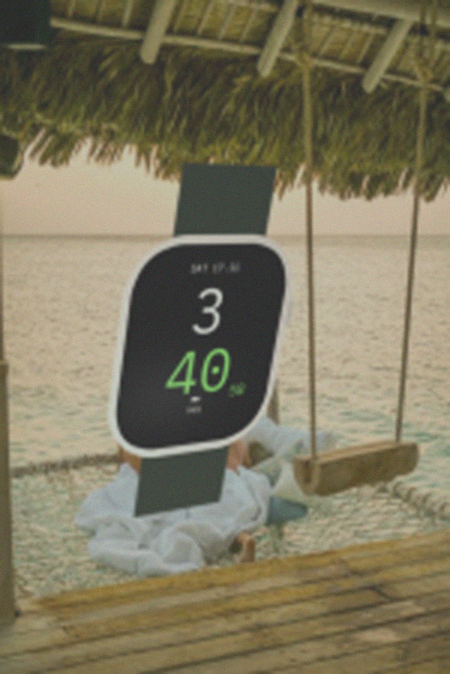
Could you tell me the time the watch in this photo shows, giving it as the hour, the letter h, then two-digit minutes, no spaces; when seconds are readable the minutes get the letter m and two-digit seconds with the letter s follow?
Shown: 3h40
